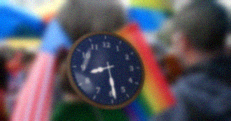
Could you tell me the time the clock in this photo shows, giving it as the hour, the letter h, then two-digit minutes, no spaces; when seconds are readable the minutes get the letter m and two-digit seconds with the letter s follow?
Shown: 8h29
